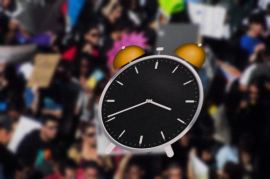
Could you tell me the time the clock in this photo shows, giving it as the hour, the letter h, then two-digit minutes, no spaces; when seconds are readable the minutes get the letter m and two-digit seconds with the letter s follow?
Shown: 3h41
